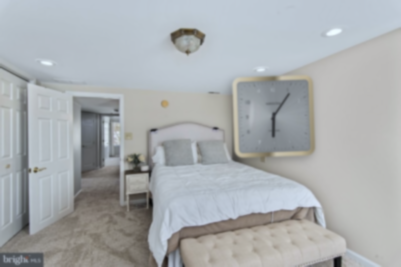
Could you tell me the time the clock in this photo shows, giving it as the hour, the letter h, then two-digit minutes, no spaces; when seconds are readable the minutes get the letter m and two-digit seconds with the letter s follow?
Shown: 6h06
